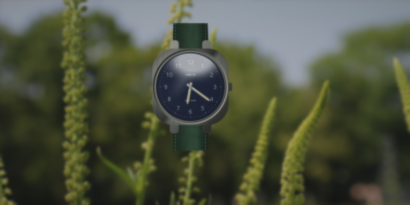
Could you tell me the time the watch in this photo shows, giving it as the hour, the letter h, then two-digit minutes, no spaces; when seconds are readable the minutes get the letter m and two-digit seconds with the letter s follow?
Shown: 6h21
